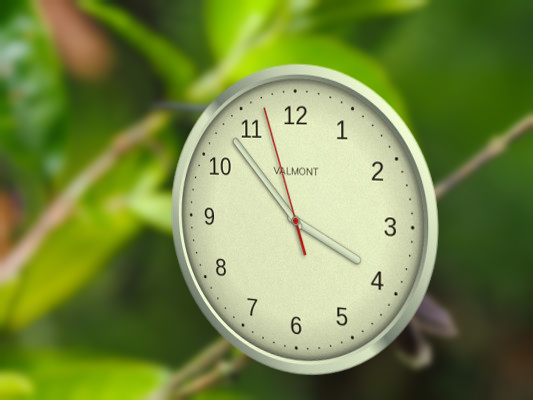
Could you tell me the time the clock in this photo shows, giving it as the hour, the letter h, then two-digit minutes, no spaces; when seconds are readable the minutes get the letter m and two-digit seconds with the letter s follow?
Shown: 3h52m57s
